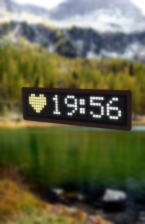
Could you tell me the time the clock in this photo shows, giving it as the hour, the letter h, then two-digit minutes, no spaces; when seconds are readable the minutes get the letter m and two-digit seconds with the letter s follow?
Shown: 19h56
